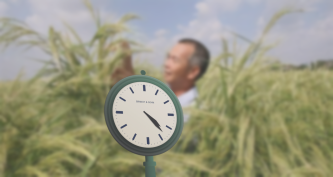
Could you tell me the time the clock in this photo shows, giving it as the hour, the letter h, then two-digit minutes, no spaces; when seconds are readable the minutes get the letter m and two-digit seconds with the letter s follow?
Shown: 4h23
